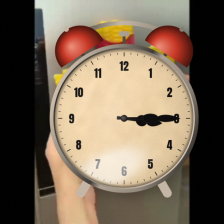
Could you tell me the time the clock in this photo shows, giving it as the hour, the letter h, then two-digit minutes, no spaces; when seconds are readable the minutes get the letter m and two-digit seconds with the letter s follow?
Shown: 3h15
